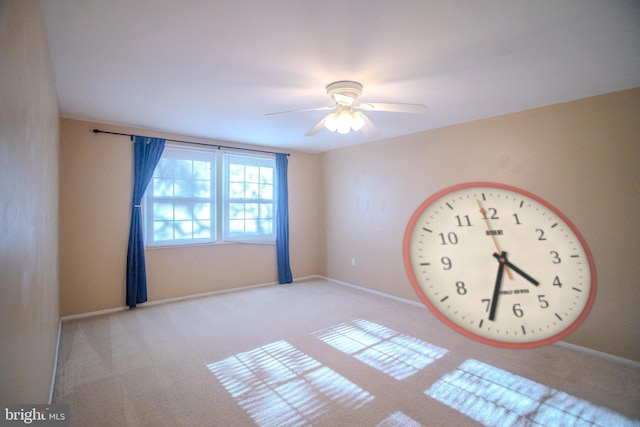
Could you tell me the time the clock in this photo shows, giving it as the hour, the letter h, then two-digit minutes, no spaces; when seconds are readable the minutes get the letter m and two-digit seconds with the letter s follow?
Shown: 4h33m59s
